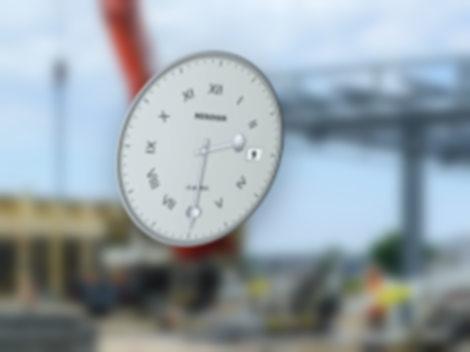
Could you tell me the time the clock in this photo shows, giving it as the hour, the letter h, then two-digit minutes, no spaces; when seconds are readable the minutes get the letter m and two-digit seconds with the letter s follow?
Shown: 2h30
